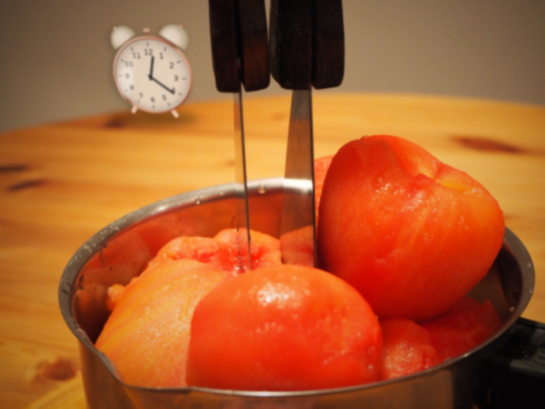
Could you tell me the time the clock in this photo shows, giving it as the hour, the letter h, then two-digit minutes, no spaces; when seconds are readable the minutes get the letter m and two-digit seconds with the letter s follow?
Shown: 12h21
